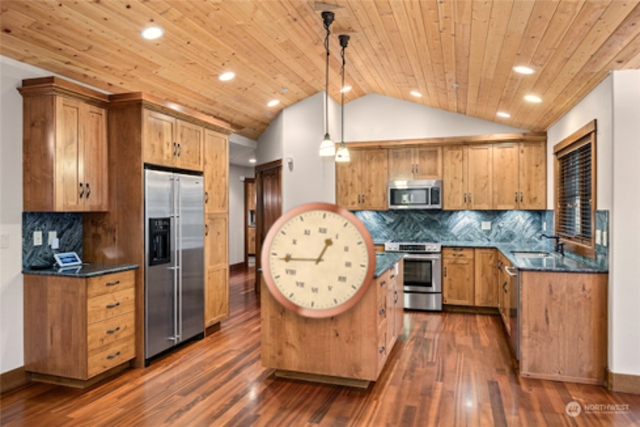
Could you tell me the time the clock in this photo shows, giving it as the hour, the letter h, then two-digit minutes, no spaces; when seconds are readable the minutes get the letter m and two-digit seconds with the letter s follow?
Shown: 12h44
